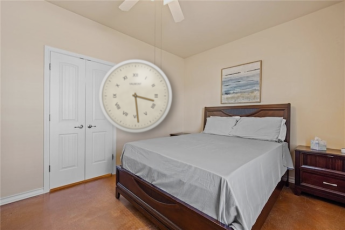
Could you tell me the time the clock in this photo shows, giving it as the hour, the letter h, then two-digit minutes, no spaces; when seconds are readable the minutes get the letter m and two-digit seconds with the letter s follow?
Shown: 3h29
